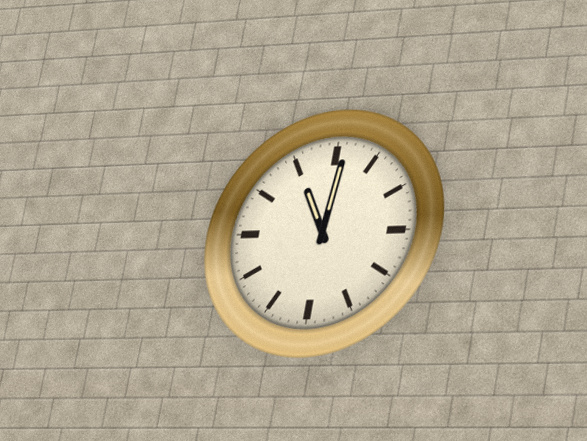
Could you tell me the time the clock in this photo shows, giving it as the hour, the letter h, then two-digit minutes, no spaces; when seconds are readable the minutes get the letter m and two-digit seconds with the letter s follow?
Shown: 11h01
